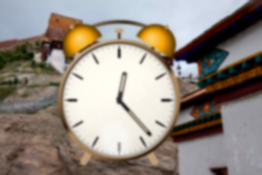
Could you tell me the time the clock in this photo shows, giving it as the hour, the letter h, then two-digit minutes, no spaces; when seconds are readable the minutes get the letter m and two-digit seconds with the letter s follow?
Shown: 12h23
